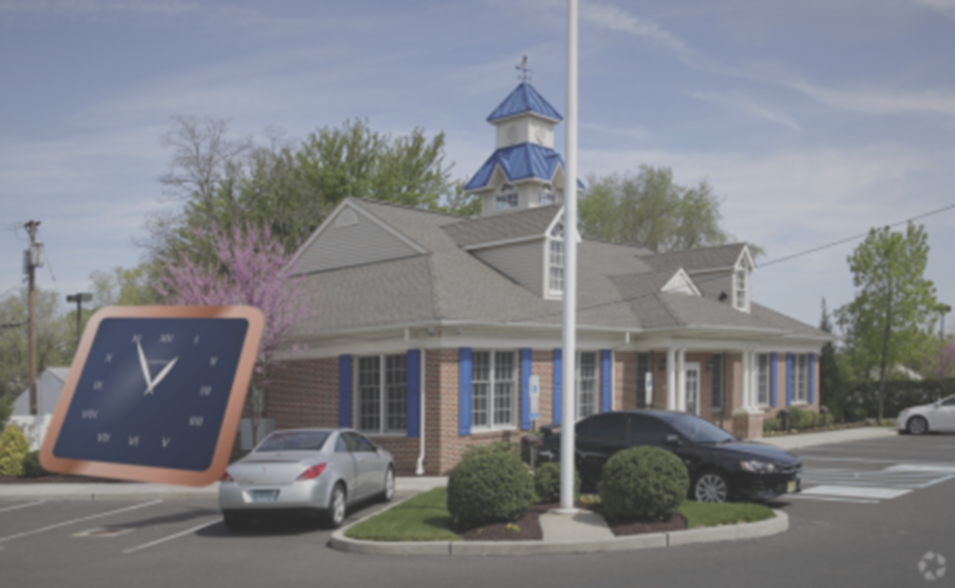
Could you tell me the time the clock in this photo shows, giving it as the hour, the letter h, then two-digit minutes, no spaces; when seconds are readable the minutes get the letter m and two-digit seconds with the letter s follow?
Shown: 12h55
